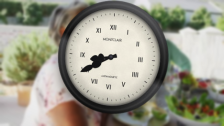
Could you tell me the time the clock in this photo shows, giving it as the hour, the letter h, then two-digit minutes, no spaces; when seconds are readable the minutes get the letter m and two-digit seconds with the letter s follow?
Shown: 8h40
